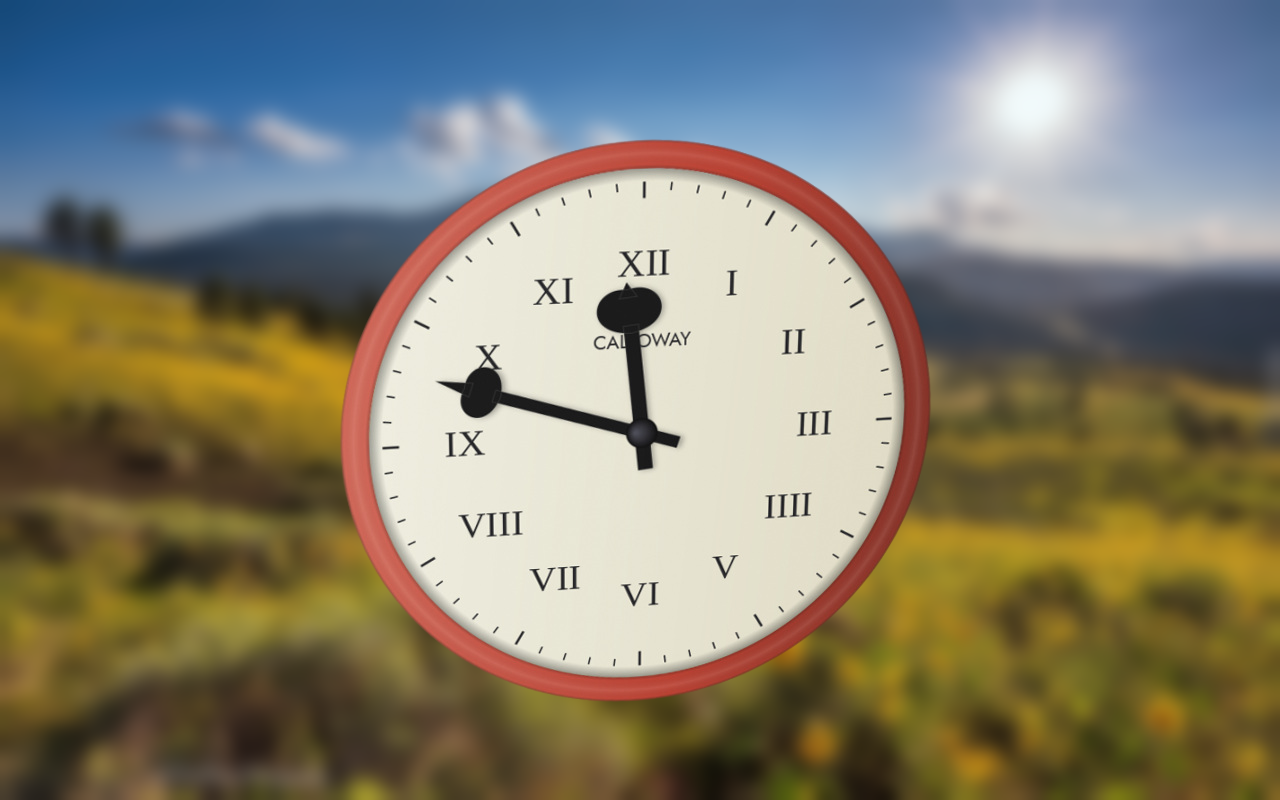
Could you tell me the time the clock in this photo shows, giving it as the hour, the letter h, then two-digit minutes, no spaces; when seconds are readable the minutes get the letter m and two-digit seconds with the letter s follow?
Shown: 11h48
